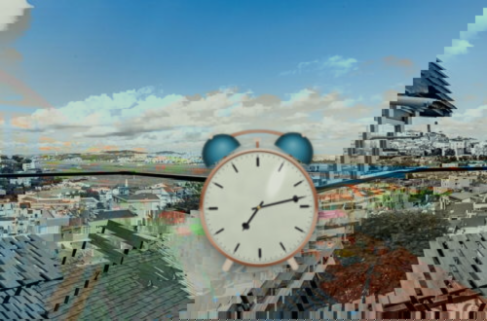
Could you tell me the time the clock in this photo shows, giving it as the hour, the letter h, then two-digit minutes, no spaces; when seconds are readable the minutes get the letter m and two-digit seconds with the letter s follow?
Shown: 7h13
